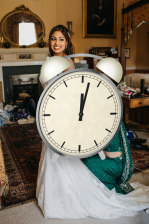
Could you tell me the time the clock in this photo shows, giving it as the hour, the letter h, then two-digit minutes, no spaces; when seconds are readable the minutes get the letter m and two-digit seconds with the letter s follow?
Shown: 12h02
